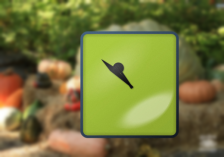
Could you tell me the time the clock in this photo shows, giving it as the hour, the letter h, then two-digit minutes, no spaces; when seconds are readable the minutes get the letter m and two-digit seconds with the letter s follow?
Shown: 10h52
